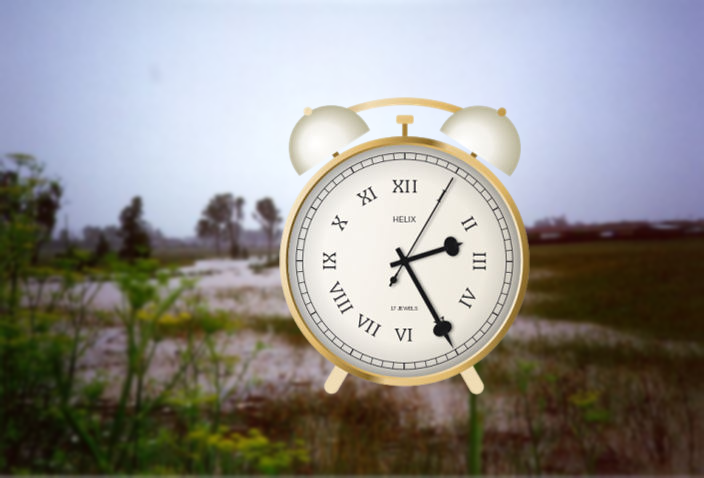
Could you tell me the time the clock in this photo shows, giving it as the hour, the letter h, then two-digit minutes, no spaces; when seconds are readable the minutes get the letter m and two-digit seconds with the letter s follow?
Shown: 2h25m05s
